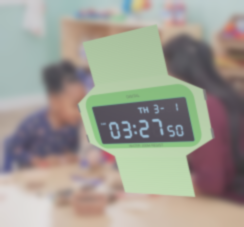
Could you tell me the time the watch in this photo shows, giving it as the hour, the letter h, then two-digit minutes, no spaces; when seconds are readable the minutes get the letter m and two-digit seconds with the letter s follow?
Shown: 3h27m50s
